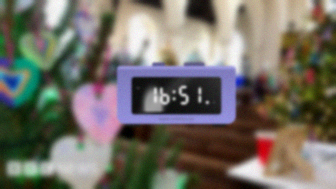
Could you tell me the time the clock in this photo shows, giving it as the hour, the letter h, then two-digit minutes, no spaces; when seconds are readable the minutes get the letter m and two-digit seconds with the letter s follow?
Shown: 16h51
